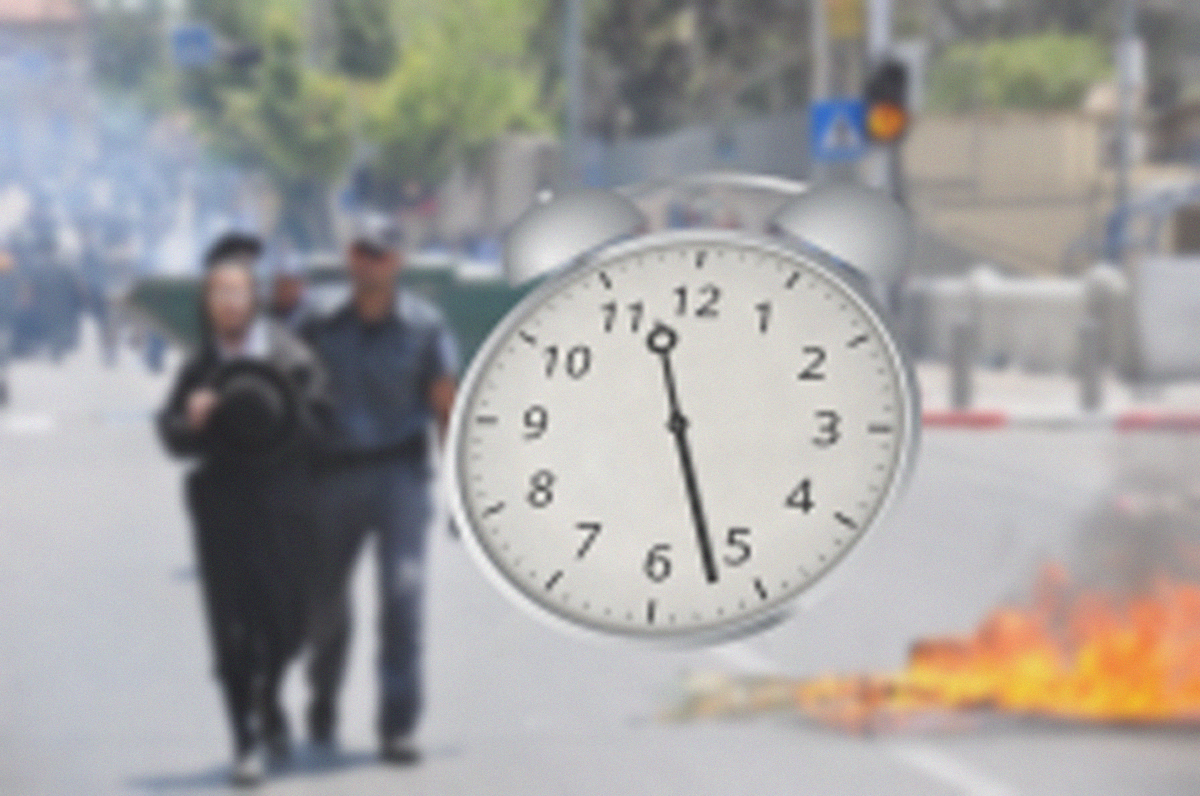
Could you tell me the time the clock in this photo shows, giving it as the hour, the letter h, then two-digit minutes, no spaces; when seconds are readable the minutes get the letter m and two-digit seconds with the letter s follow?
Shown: 11h27
